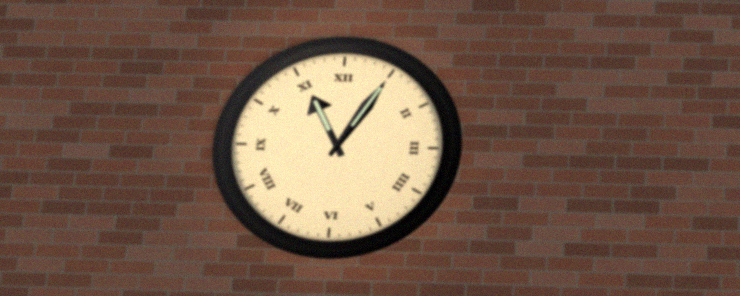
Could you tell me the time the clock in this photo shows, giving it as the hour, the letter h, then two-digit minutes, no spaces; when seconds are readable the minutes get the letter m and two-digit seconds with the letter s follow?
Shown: 11h05
